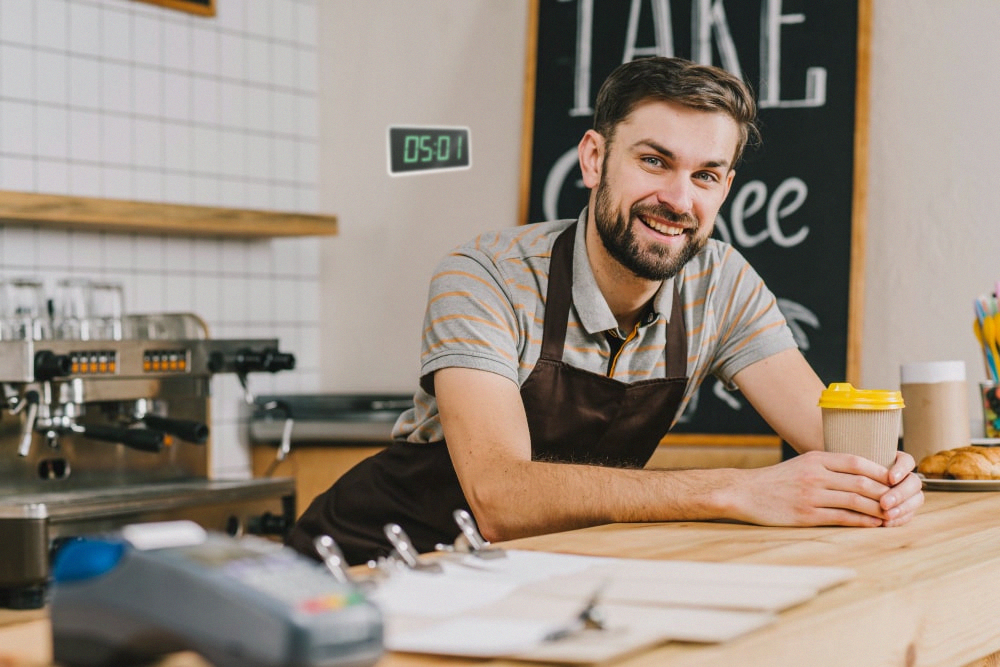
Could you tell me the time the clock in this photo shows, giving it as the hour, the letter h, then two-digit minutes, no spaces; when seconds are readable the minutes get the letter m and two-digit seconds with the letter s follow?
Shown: 5h01
